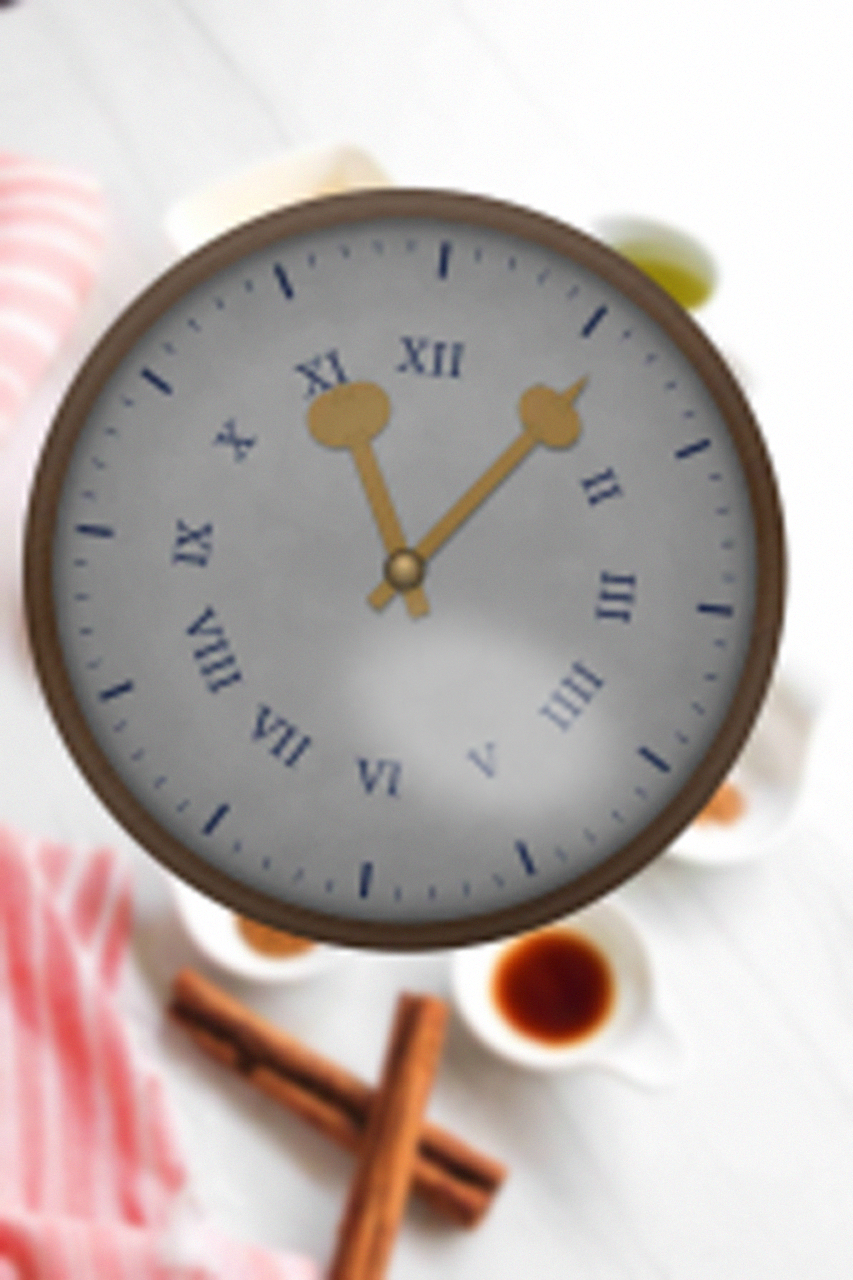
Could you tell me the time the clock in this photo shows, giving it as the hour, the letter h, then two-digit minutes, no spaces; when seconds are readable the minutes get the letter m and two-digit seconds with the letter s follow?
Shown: 11h06
